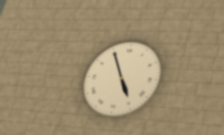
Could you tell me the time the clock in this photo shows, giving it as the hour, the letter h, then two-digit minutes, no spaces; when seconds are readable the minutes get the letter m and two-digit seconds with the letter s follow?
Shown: 4h55
